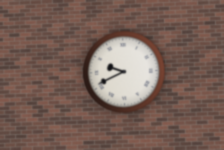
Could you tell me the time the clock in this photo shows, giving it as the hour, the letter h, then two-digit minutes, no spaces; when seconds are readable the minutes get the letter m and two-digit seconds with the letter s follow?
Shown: 9h41
